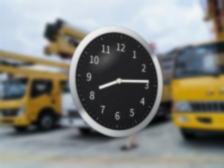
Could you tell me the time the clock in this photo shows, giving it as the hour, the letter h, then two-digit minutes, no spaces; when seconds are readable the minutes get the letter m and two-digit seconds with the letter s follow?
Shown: 8h14
